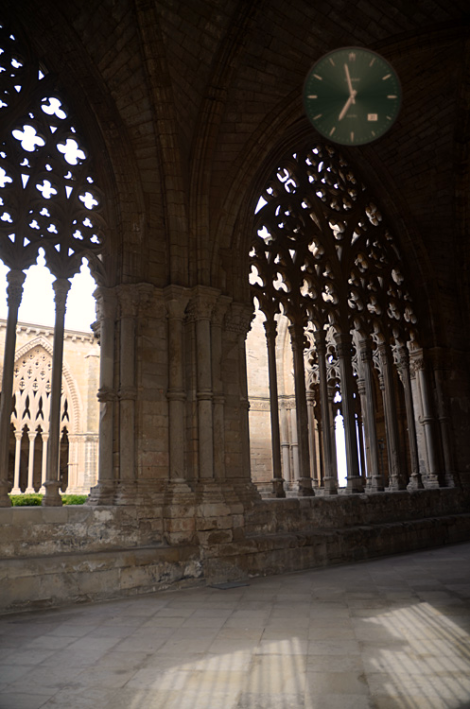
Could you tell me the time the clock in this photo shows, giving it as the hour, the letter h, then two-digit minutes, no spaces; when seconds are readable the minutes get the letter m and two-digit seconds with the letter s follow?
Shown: 6h58
